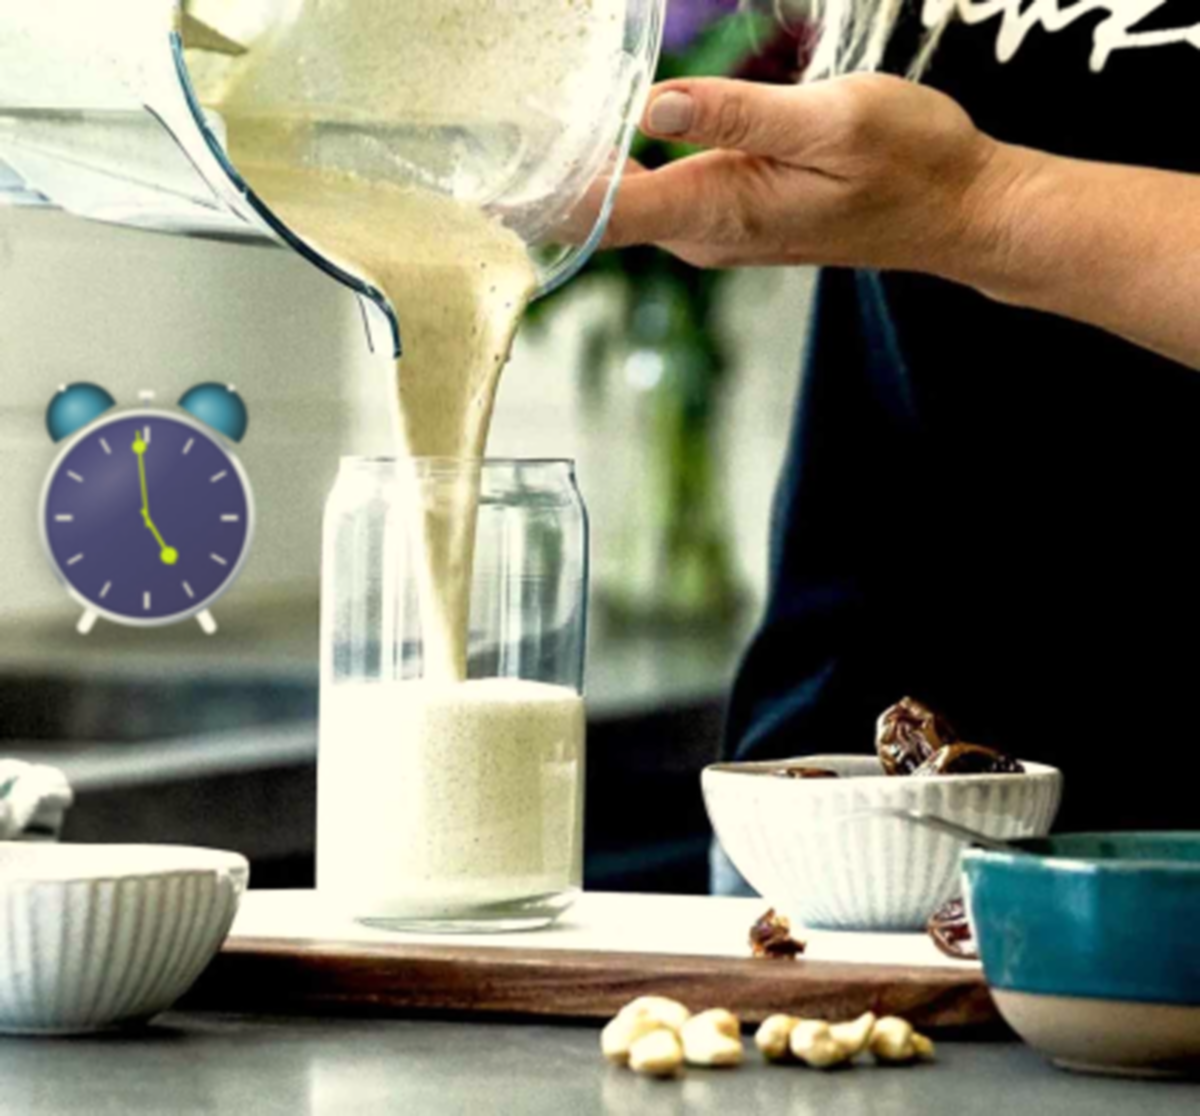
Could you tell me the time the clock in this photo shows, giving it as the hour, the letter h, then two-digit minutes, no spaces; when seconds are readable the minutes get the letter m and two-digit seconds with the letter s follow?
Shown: 4h59
